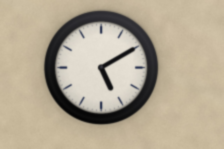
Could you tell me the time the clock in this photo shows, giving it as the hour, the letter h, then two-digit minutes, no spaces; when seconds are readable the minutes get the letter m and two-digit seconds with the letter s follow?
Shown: 5h10
